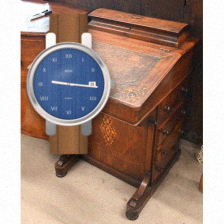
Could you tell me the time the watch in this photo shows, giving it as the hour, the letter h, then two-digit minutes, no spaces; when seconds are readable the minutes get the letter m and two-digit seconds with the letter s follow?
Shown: 9h16
